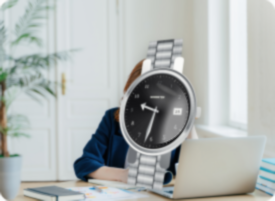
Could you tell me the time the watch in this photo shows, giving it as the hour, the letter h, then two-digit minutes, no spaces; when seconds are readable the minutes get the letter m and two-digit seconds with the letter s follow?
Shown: 9h32
